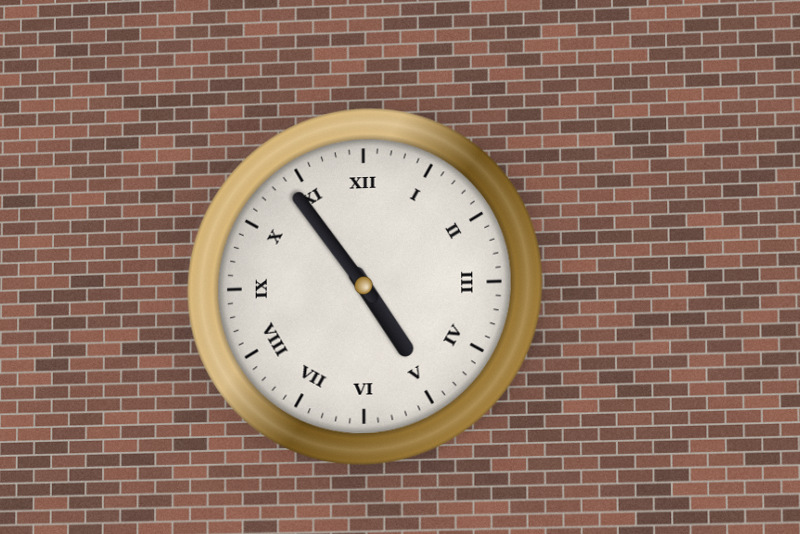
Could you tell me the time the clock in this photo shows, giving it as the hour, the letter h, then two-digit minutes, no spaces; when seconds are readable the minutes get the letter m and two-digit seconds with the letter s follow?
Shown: 4h54
